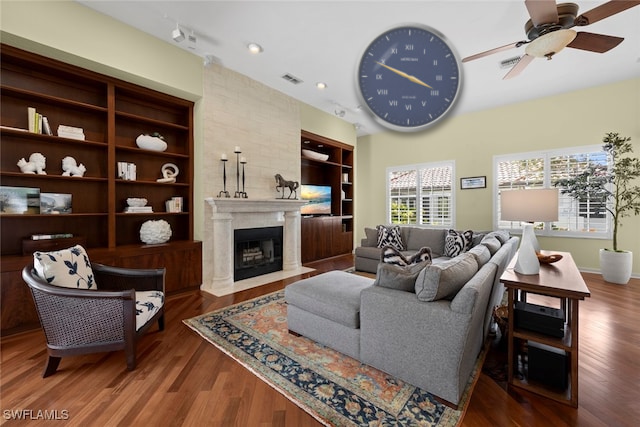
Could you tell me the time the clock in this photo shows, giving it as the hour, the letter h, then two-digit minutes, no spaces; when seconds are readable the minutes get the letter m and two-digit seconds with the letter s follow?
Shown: 3h49
